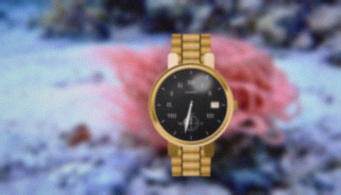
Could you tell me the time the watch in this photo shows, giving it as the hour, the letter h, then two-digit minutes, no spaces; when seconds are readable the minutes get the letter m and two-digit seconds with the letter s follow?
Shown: 6h32
